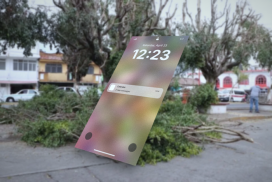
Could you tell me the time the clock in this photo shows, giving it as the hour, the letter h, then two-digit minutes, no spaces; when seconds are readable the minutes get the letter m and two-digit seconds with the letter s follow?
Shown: 12h23
